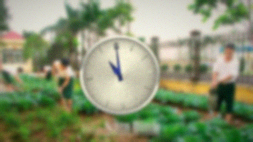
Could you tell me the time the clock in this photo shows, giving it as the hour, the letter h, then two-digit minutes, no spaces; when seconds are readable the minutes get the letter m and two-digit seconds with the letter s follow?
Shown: 11h00
